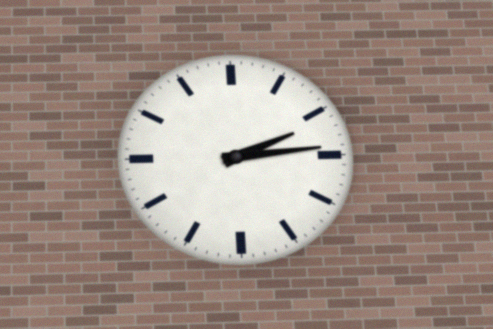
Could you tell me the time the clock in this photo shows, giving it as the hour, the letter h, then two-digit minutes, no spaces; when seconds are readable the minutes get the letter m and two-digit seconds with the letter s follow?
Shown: 2h14
